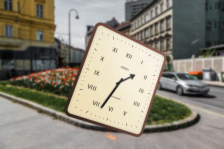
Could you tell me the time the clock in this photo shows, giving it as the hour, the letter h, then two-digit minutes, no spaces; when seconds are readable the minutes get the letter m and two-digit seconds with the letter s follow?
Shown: 1h33
